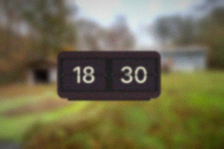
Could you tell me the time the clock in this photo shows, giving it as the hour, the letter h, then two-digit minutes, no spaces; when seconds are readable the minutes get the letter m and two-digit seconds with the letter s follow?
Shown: 18h30
